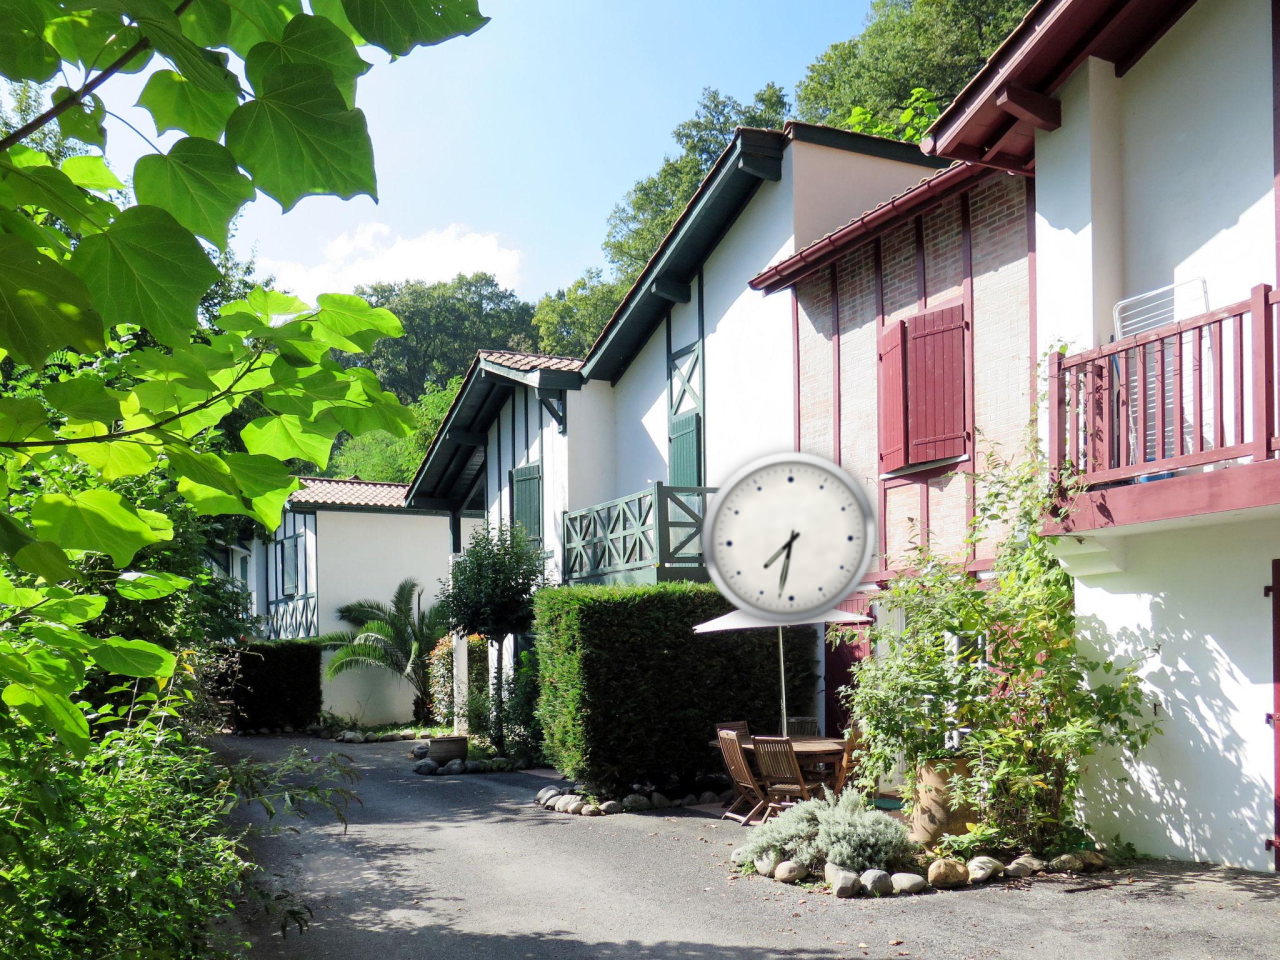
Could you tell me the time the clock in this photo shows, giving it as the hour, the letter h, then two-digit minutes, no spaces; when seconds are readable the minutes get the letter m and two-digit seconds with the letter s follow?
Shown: 7h32
